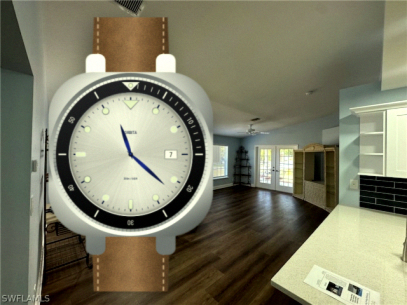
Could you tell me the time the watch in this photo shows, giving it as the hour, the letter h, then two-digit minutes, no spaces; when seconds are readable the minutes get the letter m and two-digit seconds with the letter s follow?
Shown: 11h22
